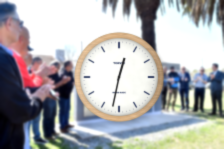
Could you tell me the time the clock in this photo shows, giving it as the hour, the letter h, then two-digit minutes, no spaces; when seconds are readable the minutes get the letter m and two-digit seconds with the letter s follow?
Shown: 12h32
